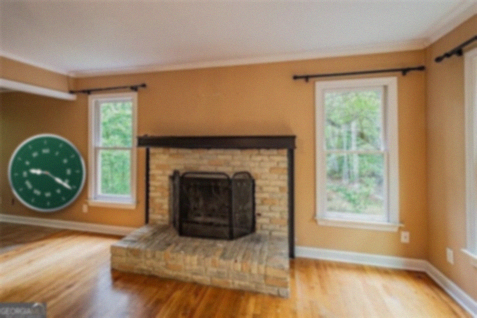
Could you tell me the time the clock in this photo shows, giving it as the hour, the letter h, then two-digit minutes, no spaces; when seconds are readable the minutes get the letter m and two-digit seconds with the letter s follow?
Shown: 9h21
